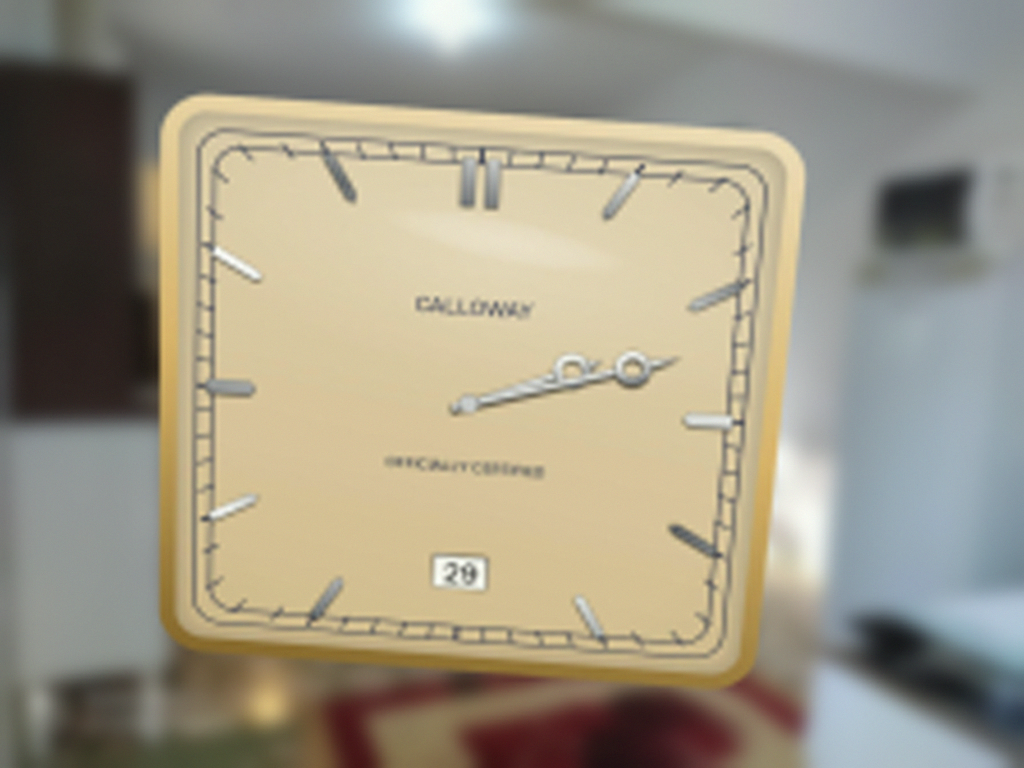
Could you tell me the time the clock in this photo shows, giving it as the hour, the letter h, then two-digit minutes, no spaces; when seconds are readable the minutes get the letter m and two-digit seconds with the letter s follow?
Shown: 2h12
